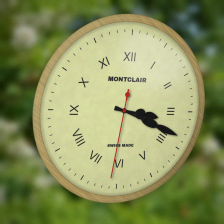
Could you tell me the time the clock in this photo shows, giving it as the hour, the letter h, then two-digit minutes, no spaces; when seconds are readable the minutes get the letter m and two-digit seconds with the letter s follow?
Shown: 3h18m31s
